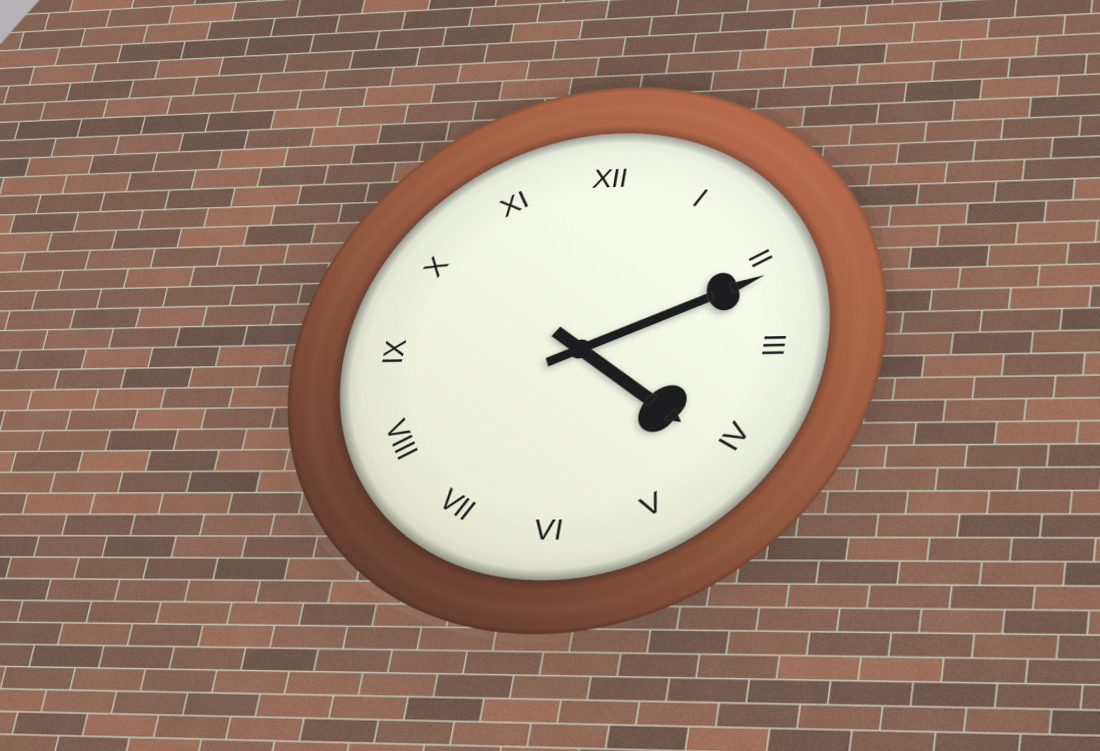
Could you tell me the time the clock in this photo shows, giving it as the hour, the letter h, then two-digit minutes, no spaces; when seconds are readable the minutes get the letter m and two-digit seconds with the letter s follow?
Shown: 4h11
